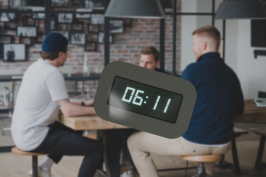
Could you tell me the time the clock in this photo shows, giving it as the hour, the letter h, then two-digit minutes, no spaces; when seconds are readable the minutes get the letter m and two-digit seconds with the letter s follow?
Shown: 6h11
